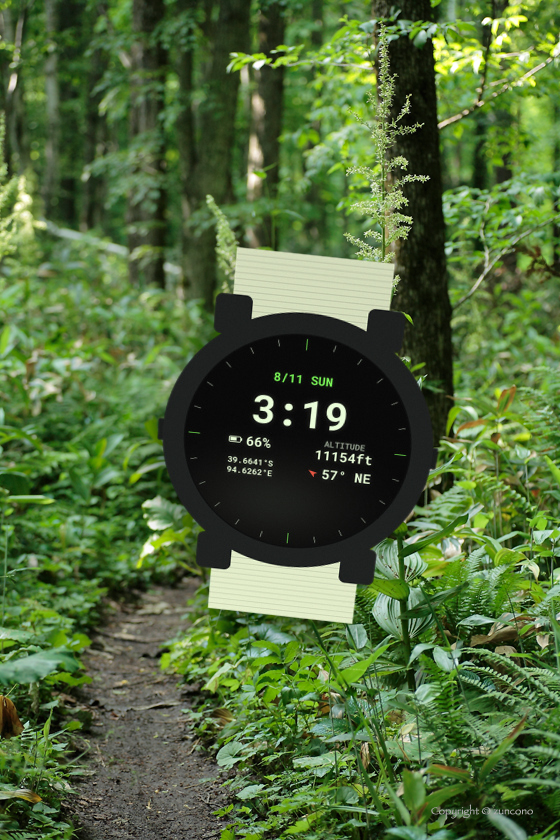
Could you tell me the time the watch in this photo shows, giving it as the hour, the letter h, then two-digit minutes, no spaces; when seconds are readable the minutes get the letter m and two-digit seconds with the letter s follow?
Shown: 3h19
